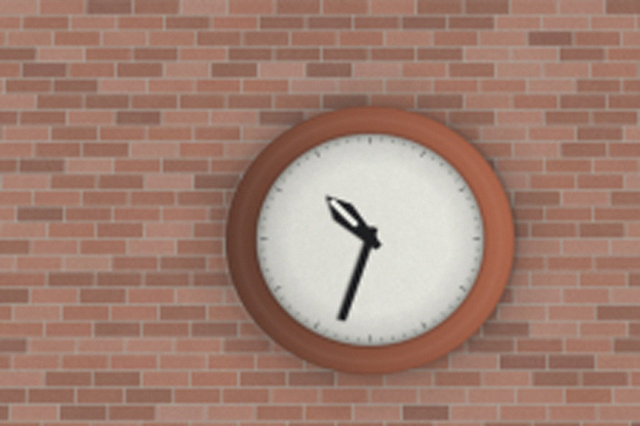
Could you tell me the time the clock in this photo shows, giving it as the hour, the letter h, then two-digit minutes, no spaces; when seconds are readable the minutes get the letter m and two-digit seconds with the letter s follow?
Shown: 10h33
